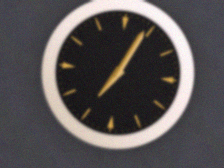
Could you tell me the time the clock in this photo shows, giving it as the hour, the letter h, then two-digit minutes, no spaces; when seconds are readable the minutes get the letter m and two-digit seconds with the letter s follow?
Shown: 7h04
